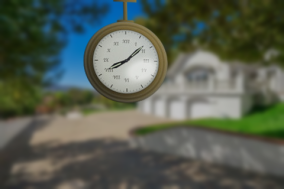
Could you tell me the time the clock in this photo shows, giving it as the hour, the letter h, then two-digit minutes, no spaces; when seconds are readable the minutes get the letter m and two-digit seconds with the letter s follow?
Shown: 8h08
